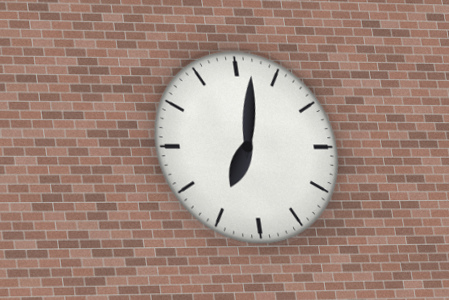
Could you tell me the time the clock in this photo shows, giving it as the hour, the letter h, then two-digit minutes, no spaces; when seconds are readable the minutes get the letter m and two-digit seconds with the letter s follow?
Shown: 7h02
